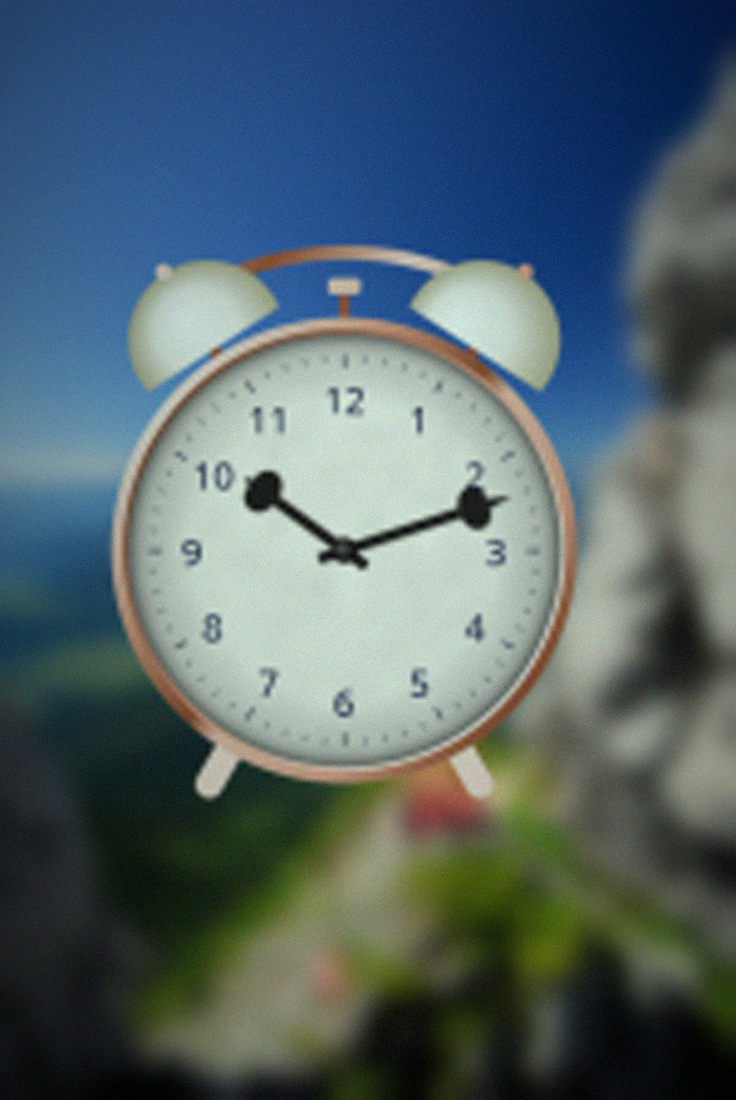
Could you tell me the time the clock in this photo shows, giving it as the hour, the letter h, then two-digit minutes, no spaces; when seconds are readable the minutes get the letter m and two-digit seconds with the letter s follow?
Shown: 10h12
